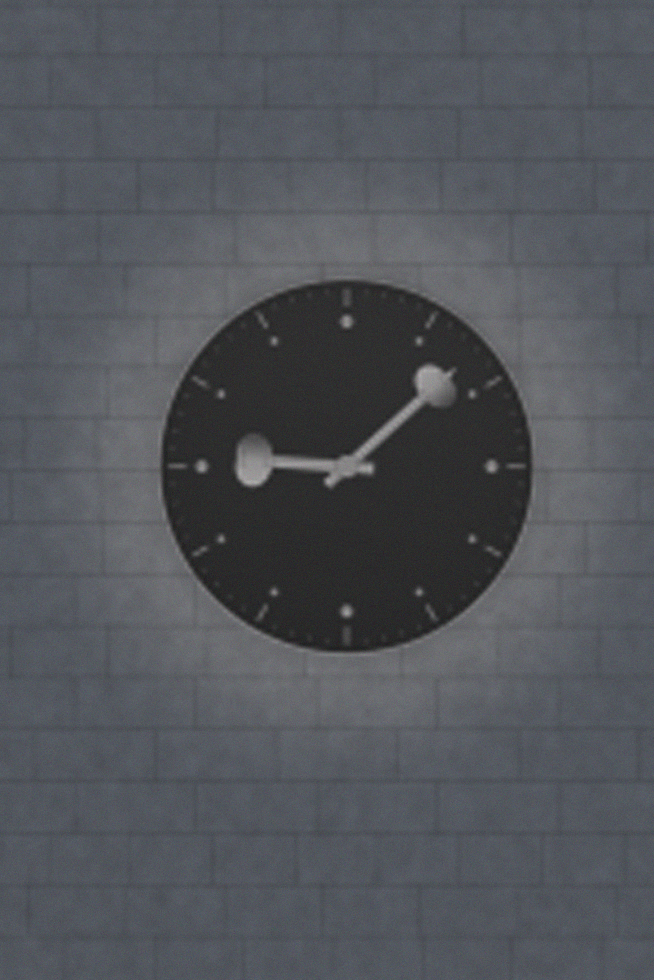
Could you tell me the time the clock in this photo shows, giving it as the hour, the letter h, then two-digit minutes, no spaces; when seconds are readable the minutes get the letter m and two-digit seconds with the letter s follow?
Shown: 9h08
